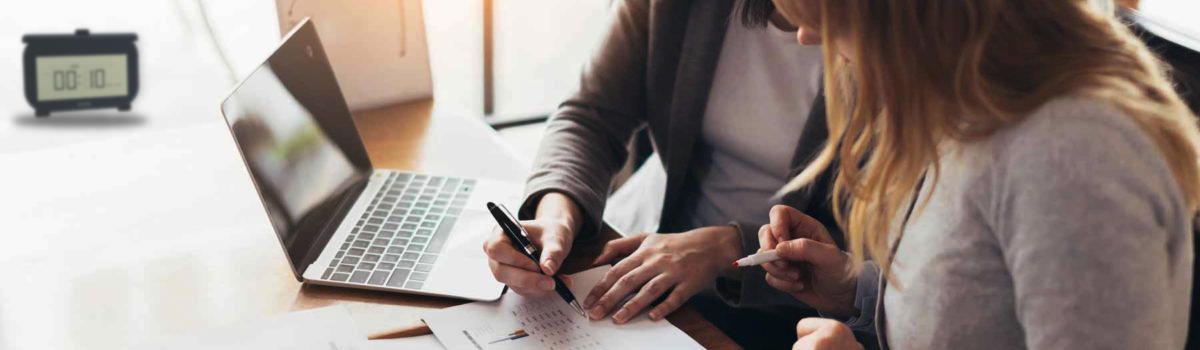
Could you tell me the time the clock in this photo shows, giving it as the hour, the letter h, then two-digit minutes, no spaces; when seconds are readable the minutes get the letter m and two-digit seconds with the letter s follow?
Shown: 0h10
